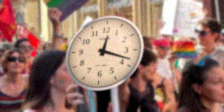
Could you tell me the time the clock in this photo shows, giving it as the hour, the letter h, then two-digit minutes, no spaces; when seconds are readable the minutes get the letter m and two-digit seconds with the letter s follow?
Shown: 12h18
